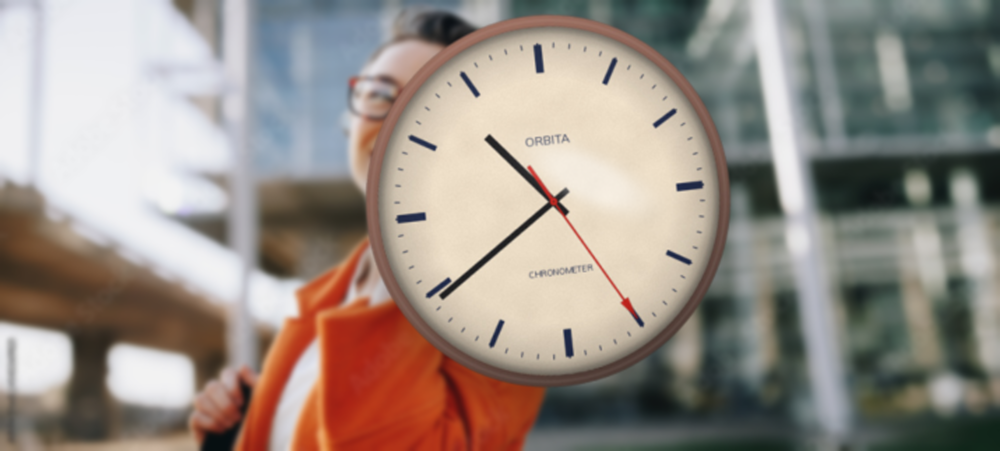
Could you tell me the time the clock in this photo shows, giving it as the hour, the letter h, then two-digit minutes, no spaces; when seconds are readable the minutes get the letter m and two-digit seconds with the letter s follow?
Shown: 10h39m25s
